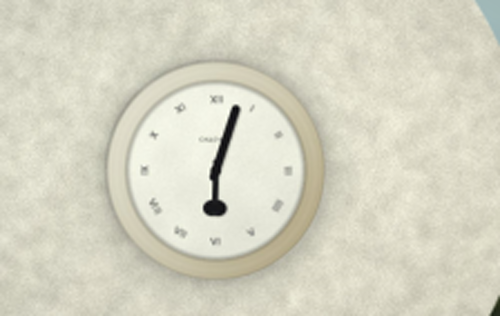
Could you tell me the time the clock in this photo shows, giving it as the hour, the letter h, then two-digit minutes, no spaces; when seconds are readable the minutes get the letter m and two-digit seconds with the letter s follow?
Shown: 6h03
